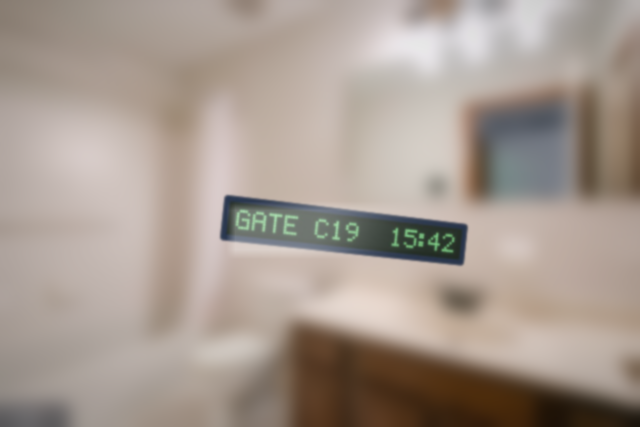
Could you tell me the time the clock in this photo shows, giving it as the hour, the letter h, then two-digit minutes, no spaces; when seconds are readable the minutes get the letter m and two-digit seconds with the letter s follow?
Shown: 15h42
